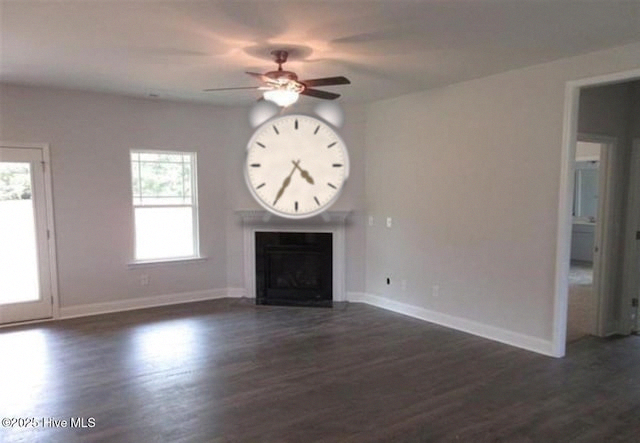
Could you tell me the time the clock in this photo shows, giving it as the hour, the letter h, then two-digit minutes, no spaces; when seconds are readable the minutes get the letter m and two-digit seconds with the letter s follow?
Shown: 4h35
